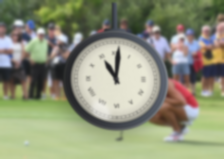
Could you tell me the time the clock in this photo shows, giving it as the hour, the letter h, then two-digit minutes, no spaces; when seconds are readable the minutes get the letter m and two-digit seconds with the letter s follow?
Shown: 11h01
